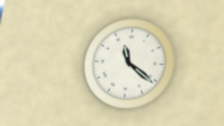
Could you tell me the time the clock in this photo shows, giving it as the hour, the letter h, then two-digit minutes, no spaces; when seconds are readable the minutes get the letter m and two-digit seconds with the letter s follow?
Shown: 11h21
